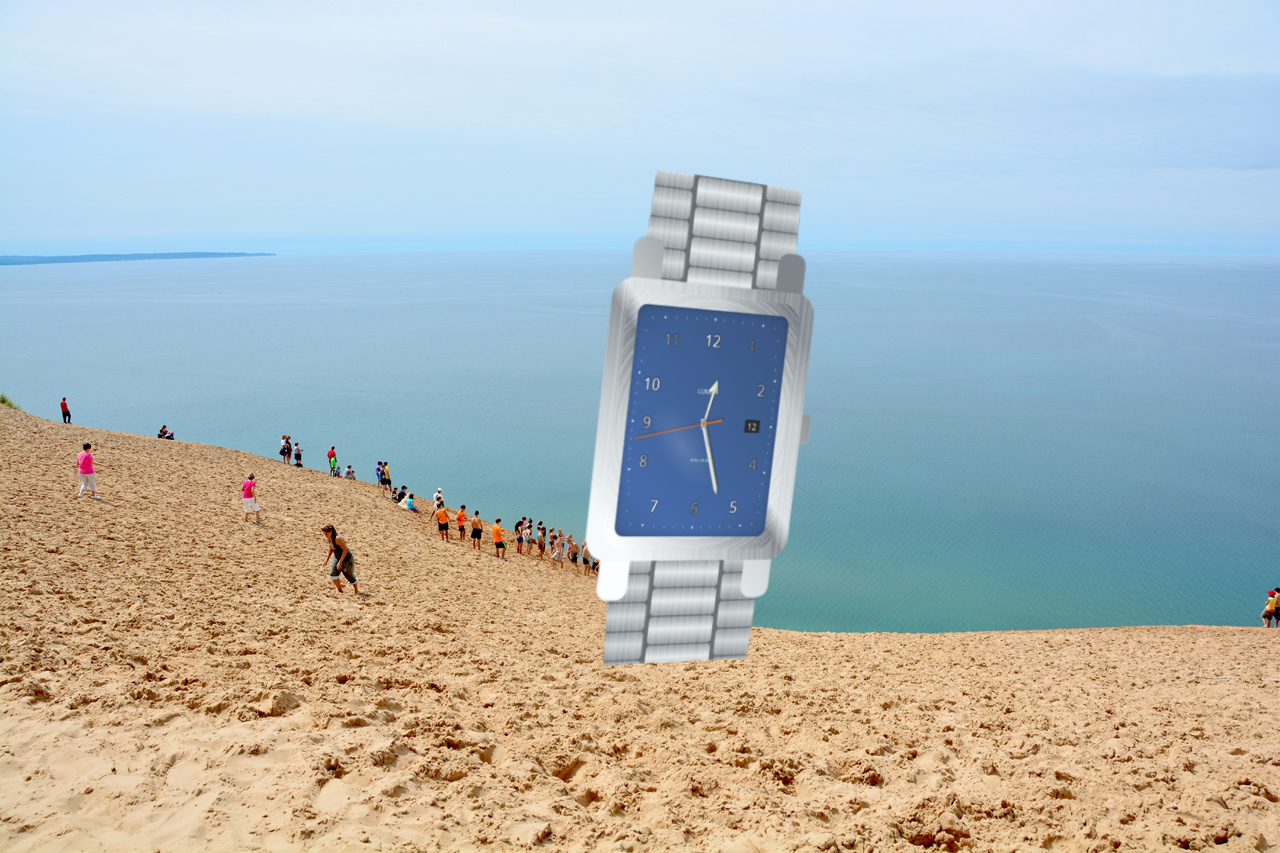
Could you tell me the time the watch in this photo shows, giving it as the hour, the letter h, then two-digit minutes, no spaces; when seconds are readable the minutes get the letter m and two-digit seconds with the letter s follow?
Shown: 12h26m43s
